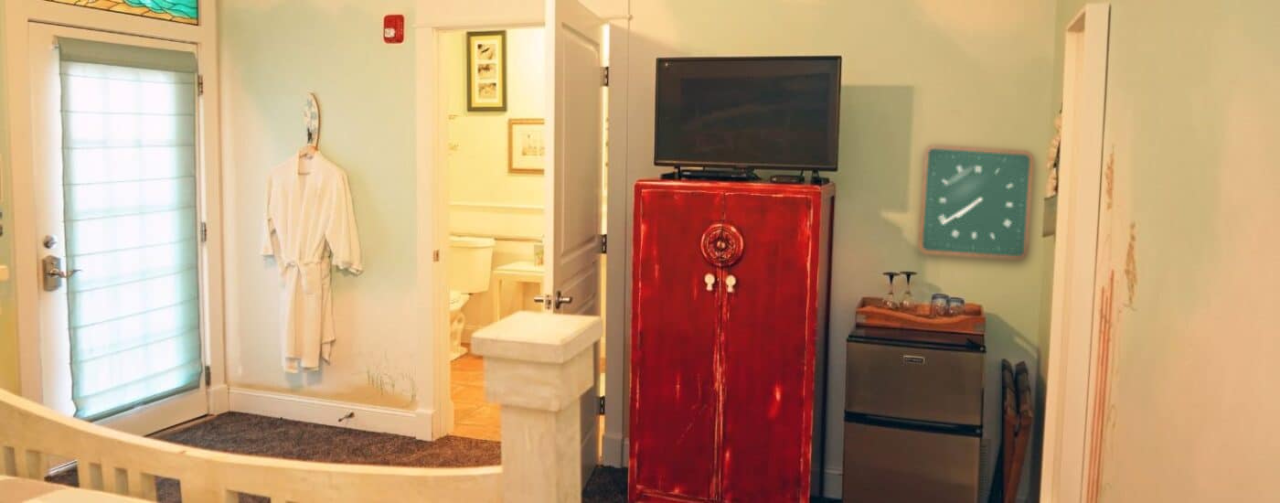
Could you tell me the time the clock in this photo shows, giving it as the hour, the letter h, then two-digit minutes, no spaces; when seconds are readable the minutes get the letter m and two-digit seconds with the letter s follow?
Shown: 7h39
